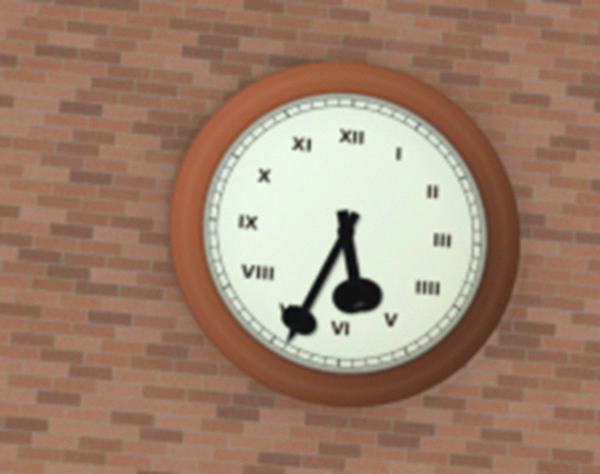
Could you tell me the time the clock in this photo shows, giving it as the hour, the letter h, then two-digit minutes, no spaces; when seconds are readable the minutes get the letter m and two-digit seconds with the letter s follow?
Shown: 5h34
